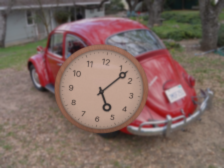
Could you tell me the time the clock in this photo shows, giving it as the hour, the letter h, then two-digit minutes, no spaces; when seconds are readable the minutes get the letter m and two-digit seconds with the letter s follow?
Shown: 5h07
